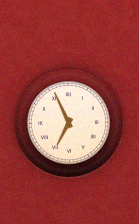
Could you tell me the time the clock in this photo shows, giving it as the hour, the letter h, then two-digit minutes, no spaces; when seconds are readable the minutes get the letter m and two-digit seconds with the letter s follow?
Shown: 6h56
